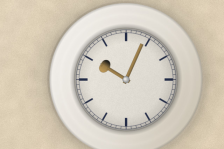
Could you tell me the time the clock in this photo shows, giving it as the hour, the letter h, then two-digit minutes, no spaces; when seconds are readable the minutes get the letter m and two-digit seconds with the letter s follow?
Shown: 10h04
